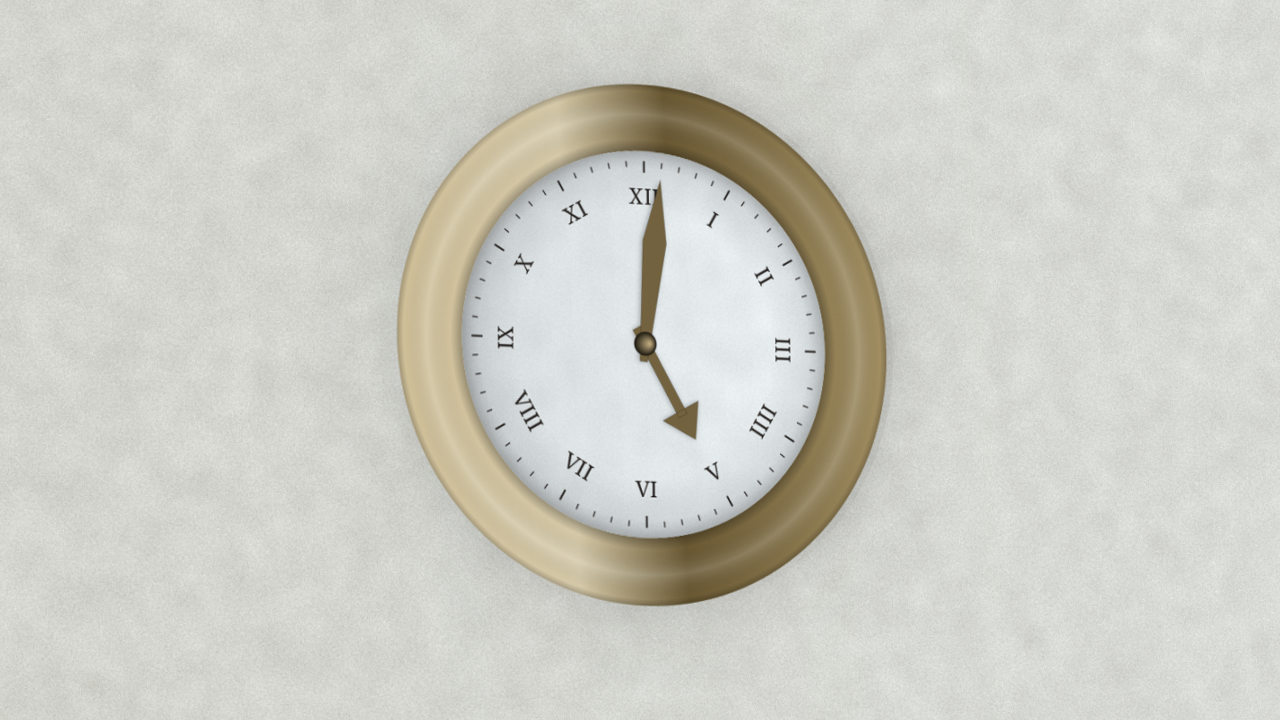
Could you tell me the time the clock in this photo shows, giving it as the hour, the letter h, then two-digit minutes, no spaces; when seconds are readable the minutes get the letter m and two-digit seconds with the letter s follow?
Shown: 5h01
